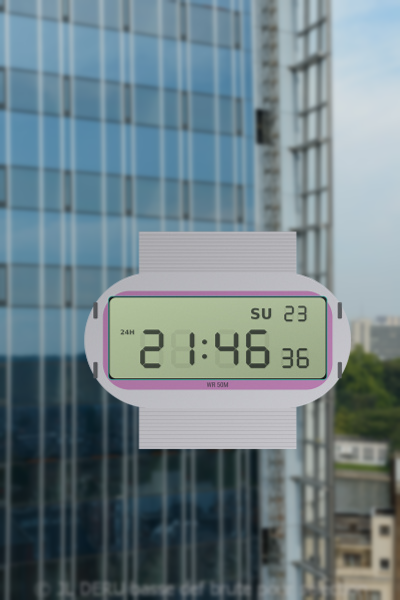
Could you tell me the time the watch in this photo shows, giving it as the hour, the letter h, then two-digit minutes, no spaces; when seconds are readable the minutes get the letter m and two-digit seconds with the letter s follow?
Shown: 21h46m36s
